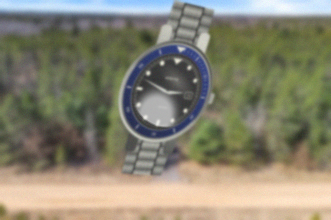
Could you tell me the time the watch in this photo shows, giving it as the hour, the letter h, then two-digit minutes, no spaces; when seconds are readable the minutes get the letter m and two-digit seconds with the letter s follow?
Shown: 2h48
